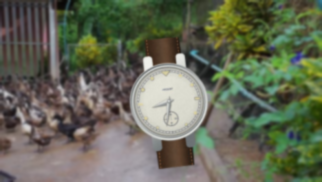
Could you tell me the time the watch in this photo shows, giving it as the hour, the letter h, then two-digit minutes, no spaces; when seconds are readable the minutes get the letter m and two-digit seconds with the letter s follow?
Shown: 8h32
